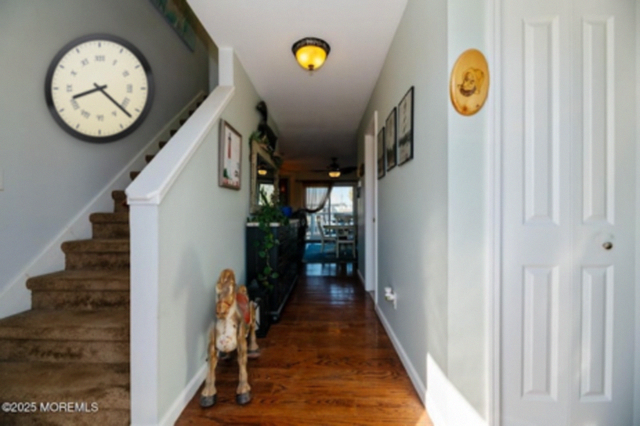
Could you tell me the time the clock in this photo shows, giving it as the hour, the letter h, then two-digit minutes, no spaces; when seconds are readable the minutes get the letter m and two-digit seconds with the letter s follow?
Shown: 8h22
